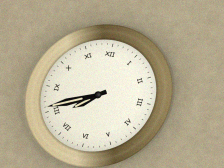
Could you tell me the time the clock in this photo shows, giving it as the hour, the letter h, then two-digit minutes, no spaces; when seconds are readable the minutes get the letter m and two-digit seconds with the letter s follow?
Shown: 7h41
